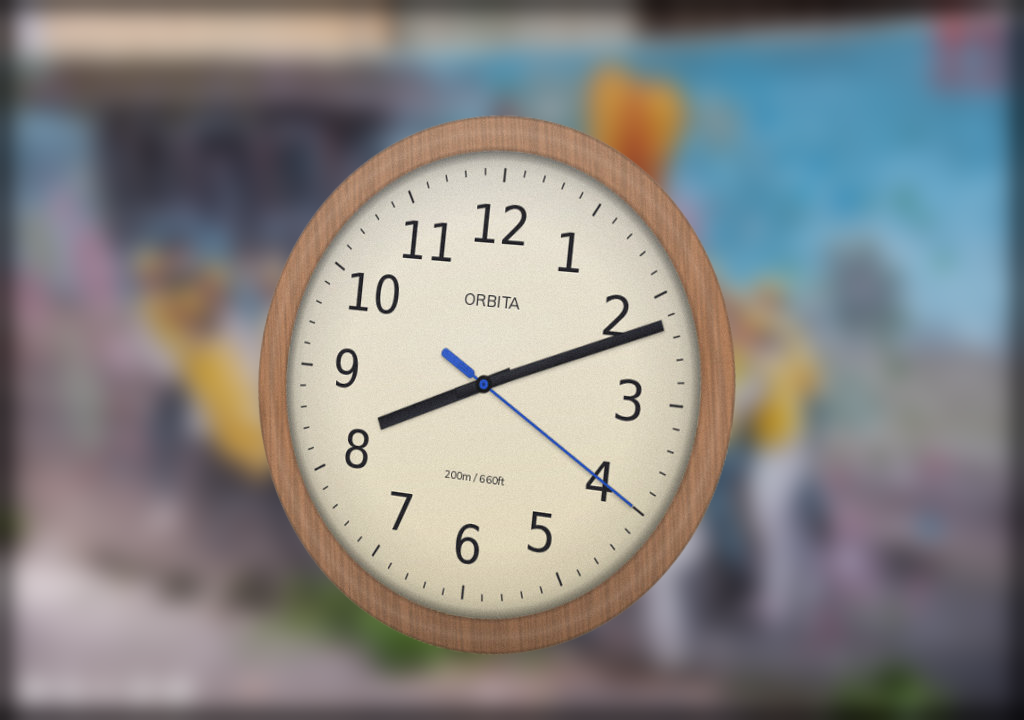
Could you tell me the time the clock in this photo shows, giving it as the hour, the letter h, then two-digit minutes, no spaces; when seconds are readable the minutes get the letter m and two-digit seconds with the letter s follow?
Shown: 8h11m20s
